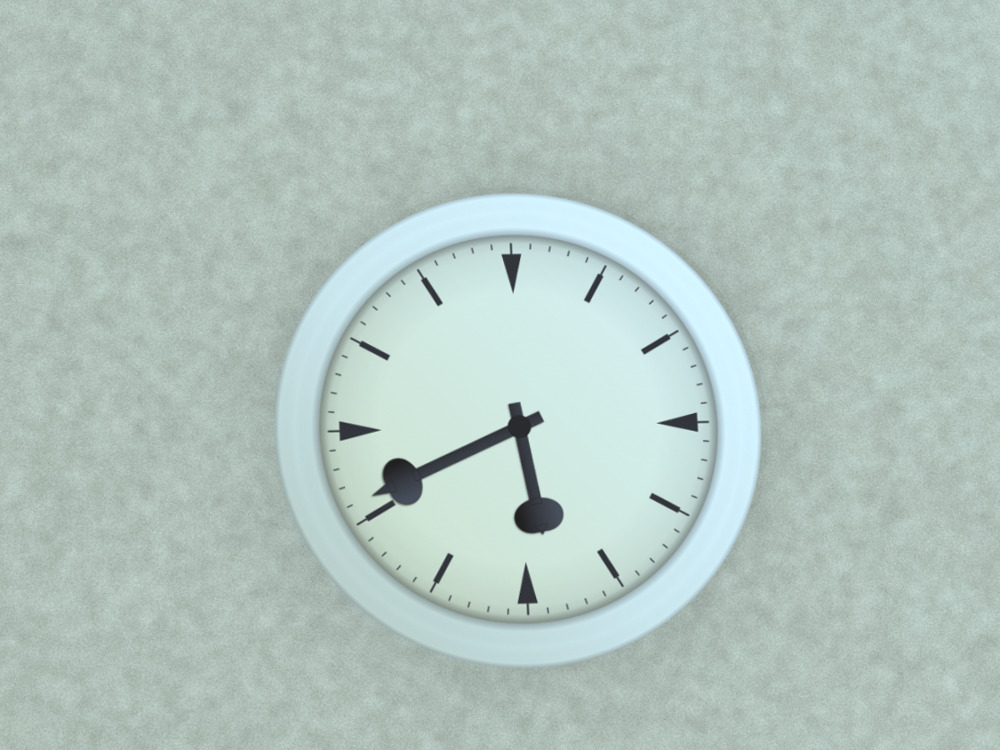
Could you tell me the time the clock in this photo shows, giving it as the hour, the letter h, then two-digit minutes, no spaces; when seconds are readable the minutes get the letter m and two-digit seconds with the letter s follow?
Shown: 5h41
